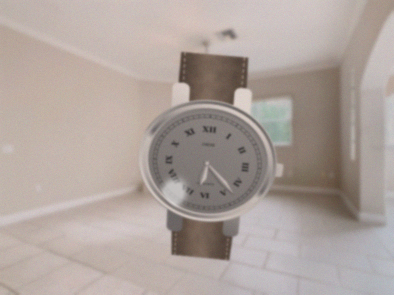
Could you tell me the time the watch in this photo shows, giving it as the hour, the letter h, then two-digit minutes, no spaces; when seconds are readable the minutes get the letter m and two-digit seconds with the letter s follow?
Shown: 6h23
